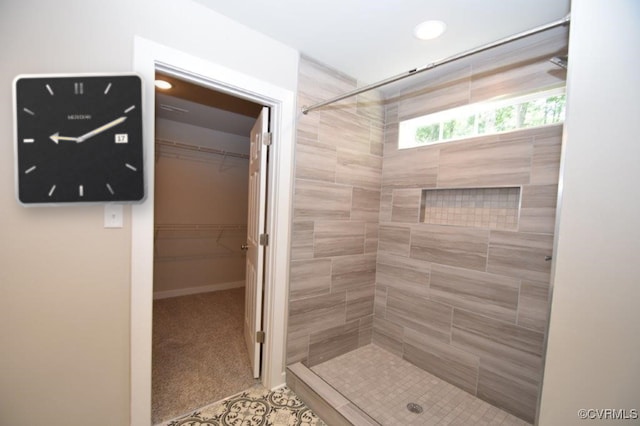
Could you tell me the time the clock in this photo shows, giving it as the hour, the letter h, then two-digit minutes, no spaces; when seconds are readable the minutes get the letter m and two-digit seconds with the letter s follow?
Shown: 9h11
